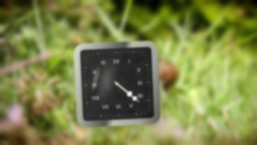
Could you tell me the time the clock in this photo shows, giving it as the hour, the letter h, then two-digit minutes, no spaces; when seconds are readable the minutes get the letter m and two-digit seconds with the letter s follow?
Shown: 4h22
